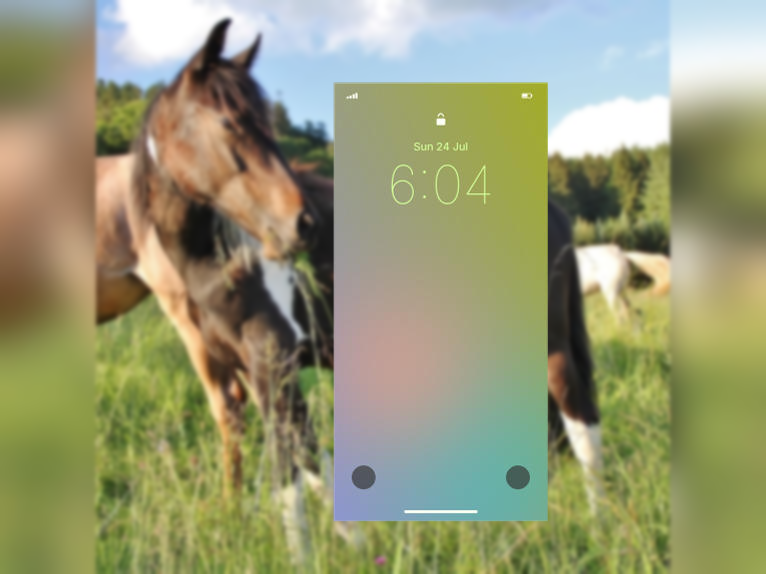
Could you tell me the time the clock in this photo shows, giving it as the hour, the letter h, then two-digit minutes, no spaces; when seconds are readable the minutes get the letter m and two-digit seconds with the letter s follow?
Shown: 6h04
